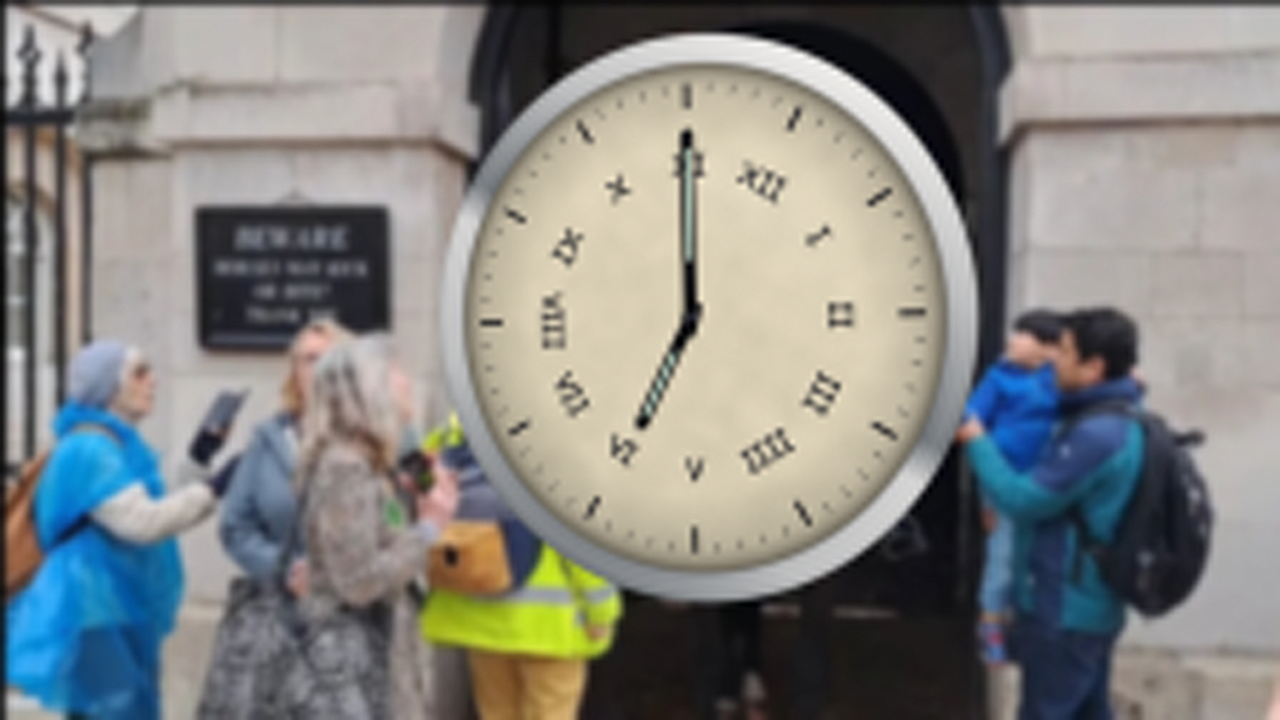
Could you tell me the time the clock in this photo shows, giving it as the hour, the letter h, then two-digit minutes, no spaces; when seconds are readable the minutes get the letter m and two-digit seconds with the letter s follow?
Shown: 5h55
